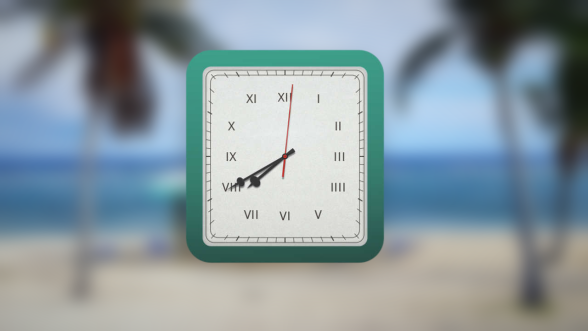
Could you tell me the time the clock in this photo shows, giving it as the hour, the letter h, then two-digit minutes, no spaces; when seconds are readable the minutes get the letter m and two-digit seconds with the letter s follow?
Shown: 7h40m01s
